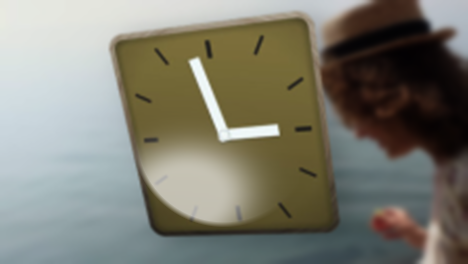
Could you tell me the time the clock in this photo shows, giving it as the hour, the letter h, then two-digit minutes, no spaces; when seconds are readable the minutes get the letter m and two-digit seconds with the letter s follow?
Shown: 2h58
